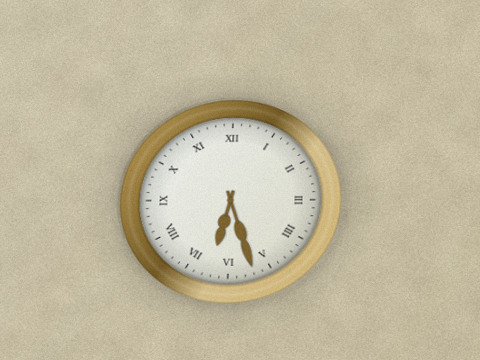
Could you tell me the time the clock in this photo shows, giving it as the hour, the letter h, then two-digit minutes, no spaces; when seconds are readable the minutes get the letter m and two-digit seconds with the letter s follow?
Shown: 6h27
